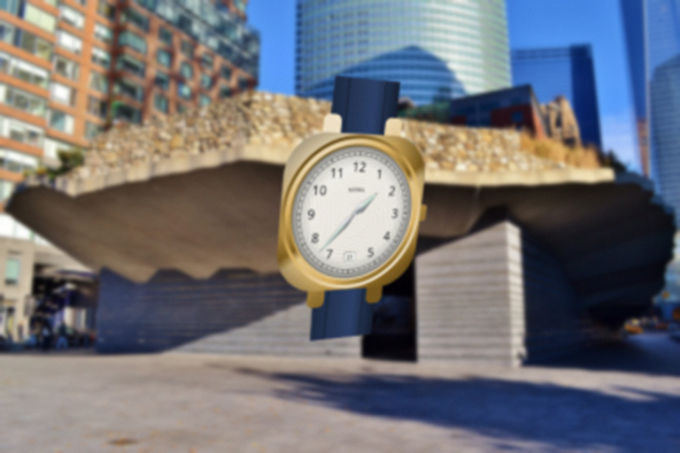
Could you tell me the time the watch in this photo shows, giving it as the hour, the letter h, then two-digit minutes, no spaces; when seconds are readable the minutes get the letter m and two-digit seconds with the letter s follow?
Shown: 1h37
